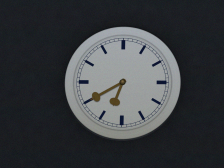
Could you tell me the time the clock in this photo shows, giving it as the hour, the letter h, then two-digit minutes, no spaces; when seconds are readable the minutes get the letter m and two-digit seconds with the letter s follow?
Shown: 6h40
